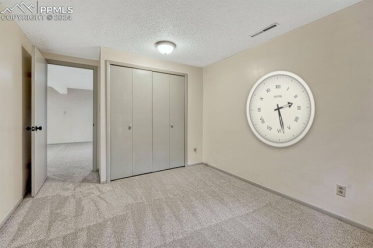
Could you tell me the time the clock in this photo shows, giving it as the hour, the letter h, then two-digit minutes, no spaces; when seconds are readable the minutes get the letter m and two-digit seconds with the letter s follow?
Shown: 2h28
